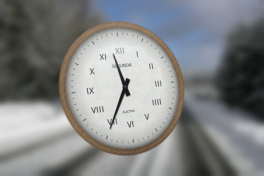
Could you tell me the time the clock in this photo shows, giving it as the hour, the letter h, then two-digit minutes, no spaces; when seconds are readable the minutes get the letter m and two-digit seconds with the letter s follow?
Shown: 11h35
